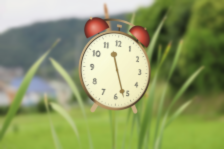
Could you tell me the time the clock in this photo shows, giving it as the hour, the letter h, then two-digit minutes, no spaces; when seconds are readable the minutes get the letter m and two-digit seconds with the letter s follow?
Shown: 11h27
